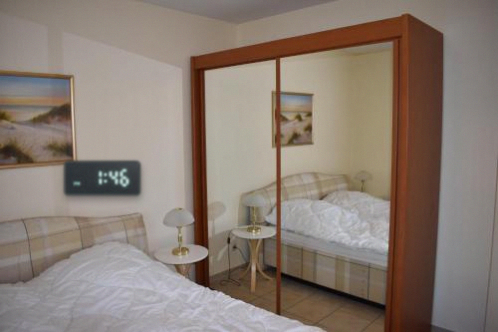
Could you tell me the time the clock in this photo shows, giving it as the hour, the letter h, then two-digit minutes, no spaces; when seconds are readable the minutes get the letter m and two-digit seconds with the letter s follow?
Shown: 1h46
